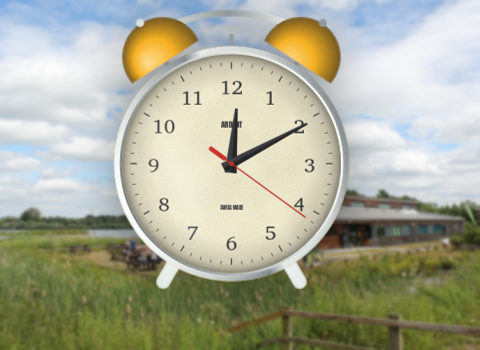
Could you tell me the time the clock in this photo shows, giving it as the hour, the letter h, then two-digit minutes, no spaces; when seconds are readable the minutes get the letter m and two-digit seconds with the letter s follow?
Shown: 12h10m21s
